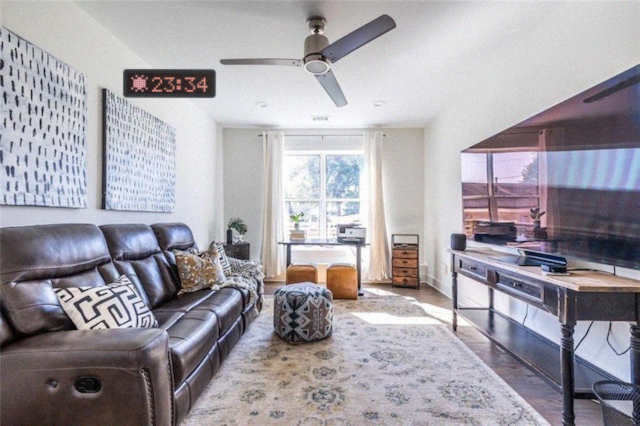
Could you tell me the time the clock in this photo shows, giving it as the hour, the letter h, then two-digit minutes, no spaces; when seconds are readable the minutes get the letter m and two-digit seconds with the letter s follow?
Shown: 23h34
